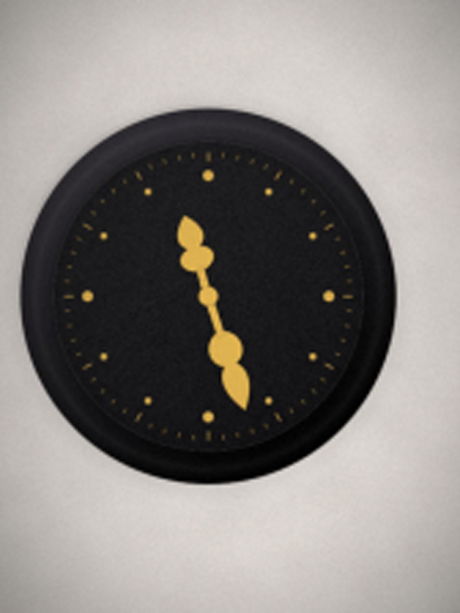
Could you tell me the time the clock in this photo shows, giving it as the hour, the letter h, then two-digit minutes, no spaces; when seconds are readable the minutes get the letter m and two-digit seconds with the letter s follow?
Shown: 11h27
